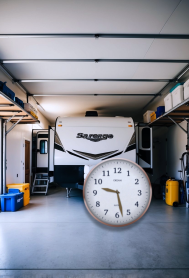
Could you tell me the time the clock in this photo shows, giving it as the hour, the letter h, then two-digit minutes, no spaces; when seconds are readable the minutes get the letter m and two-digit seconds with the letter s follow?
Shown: 9h28
